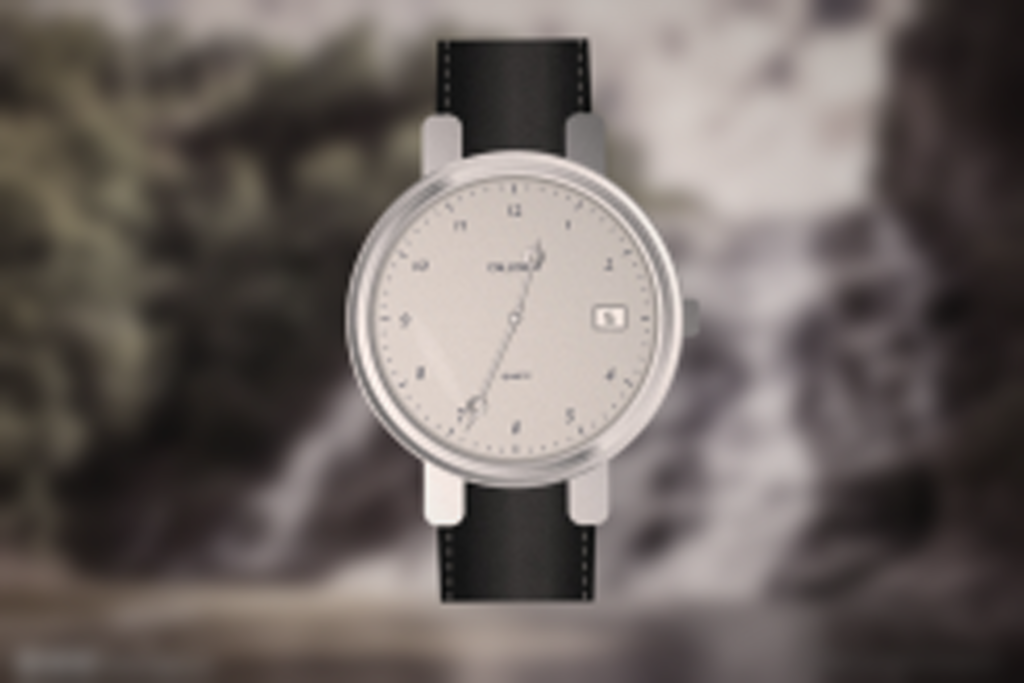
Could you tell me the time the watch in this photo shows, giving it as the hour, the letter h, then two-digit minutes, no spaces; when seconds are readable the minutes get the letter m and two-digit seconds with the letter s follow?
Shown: 12h34
